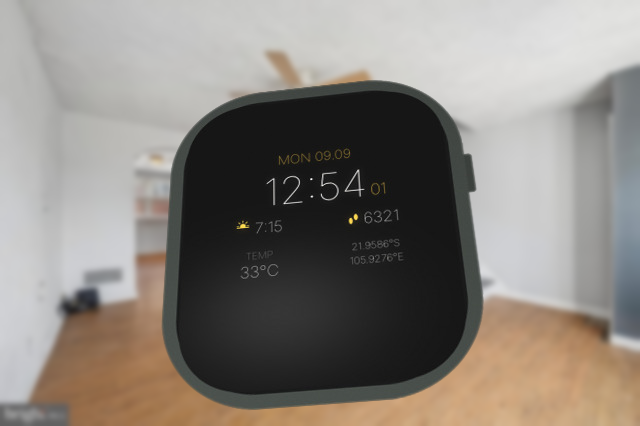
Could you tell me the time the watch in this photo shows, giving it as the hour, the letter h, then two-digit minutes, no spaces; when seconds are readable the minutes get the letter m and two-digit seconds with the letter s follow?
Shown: 12h54m01s
